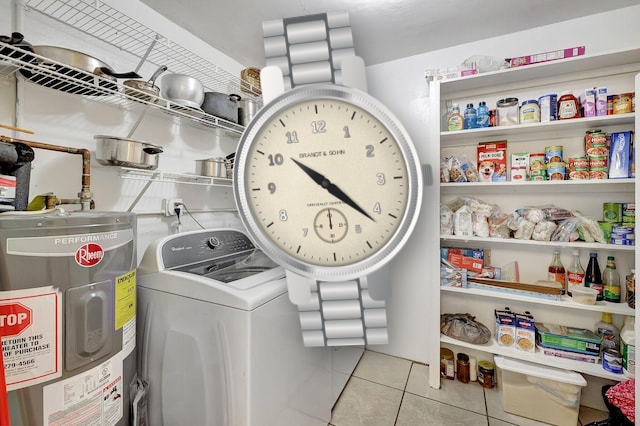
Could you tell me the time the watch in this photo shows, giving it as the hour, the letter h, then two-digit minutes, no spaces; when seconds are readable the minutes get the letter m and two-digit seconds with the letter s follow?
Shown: 10h22
